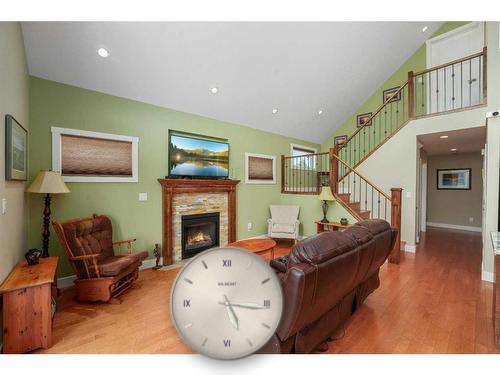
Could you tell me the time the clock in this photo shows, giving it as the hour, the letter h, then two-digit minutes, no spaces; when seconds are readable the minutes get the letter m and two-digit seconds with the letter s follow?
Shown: 5h16
